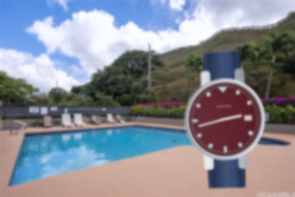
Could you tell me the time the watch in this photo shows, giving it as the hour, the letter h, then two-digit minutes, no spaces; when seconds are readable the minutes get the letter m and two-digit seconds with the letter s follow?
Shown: 2h43
